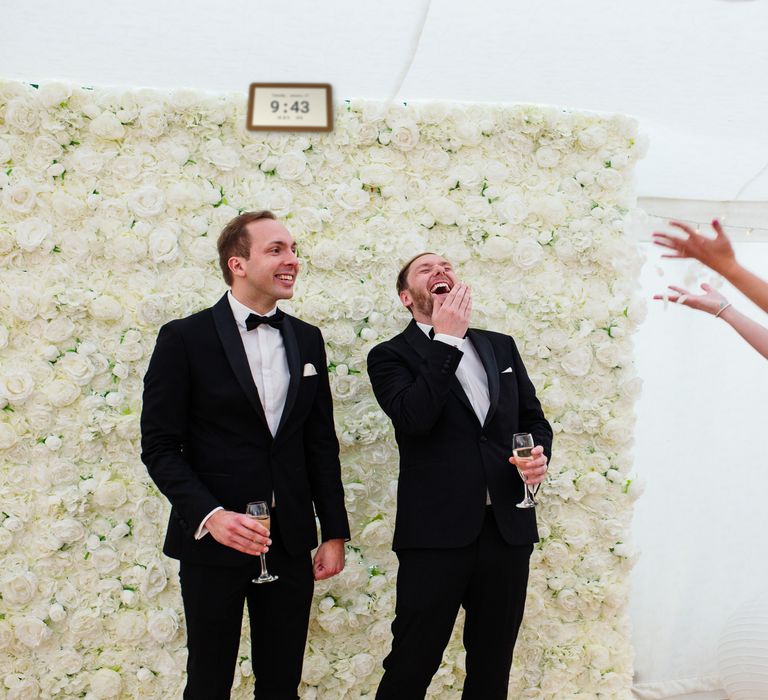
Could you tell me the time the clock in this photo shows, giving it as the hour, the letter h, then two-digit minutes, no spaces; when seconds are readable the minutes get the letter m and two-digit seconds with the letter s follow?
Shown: 9h43
